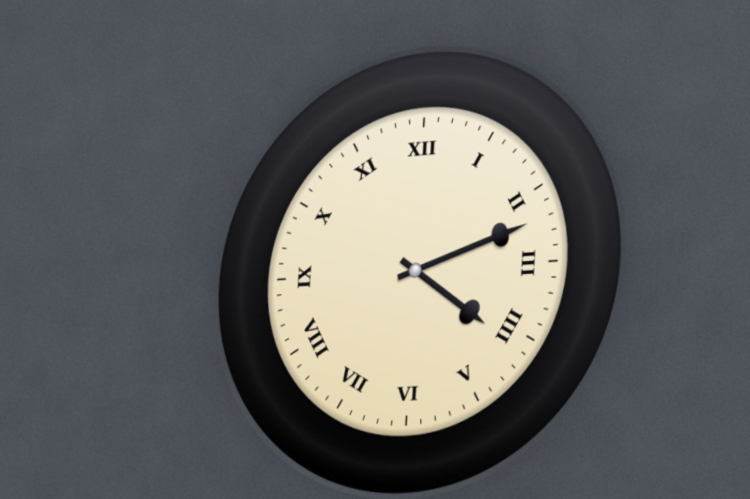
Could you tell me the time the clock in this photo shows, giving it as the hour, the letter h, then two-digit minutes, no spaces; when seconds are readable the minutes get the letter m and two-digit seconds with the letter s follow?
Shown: 4h12
